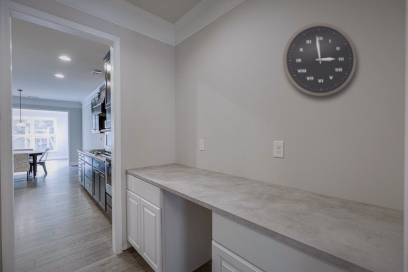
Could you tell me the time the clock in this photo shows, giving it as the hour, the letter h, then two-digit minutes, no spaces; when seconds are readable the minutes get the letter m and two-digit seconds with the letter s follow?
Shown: 2h59
